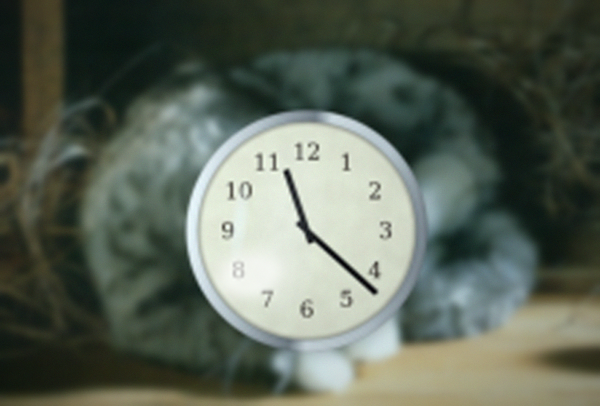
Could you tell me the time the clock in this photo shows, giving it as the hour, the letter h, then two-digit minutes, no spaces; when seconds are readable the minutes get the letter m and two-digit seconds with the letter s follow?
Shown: 11h22
